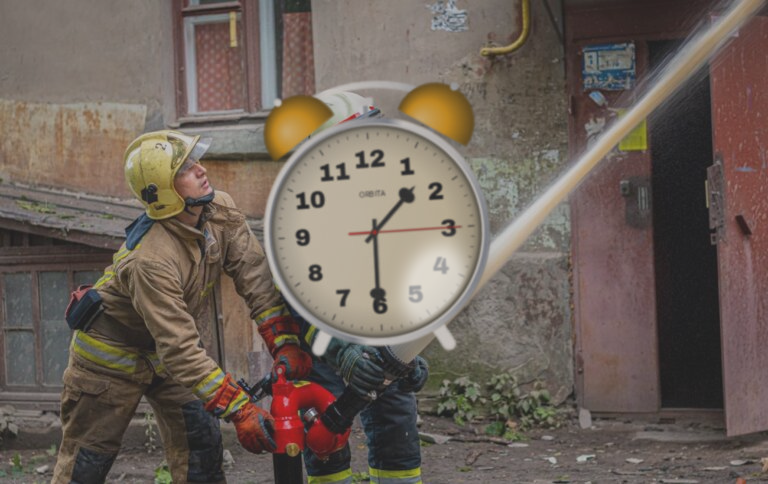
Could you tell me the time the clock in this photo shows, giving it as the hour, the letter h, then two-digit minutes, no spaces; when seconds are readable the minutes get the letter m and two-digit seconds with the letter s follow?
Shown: 1h30m15s
